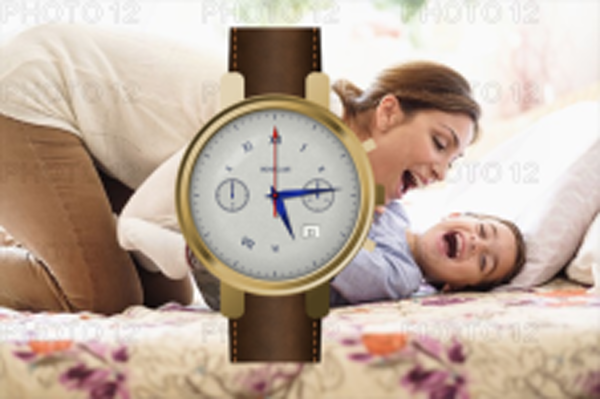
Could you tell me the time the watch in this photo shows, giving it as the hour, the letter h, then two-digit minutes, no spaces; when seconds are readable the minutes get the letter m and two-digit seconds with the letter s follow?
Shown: 5h14
